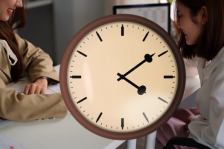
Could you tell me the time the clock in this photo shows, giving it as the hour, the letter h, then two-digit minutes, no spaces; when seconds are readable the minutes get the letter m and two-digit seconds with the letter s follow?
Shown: 4h09
